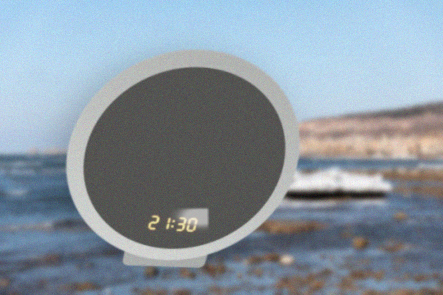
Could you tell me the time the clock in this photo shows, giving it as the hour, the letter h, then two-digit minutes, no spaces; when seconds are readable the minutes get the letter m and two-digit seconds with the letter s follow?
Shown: 21h30
